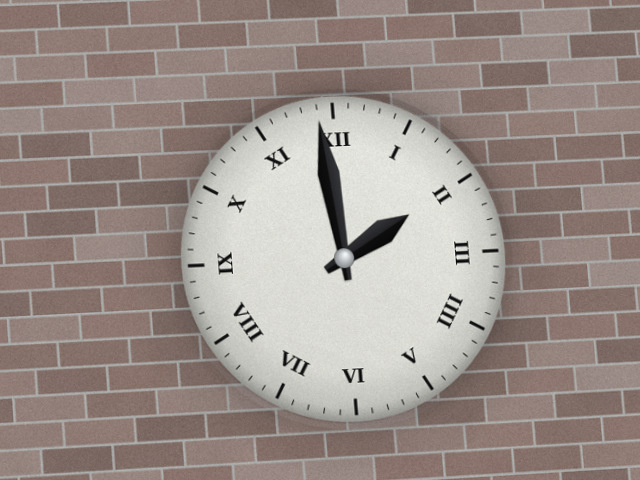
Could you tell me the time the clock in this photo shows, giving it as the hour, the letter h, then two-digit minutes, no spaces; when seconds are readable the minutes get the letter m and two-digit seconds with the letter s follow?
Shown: 1h59
